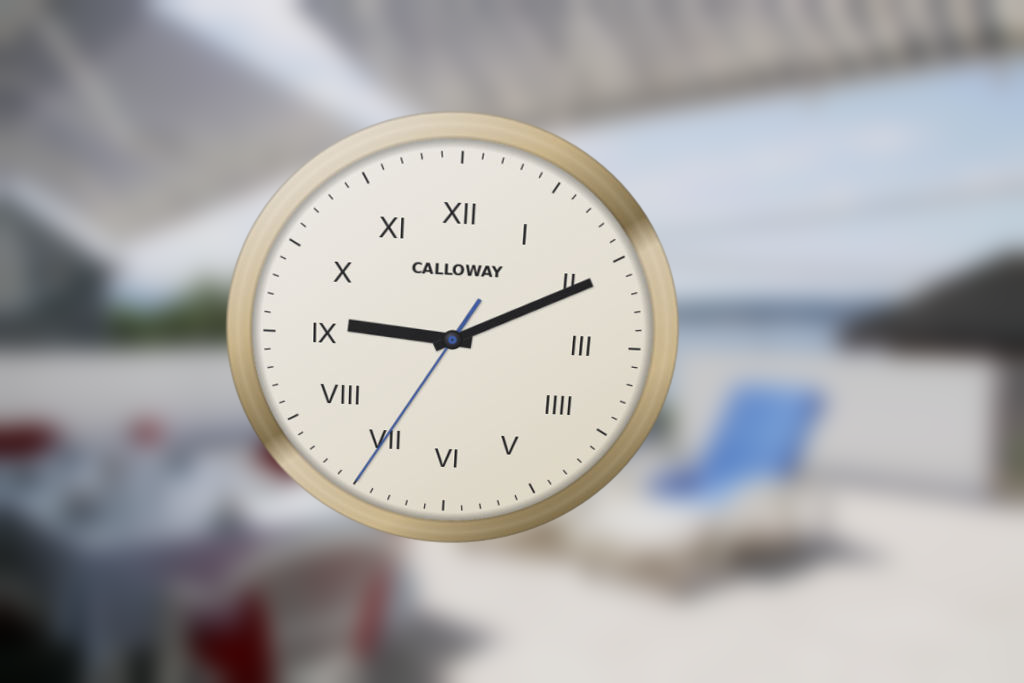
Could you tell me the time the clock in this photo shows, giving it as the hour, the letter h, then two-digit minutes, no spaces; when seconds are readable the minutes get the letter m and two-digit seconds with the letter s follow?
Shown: 9h10m35s
